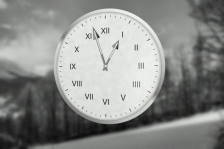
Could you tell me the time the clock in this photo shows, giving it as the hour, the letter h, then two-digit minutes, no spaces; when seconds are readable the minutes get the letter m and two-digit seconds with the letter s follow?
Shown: 12h57
